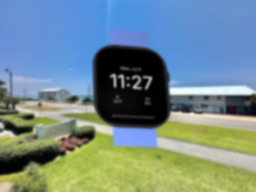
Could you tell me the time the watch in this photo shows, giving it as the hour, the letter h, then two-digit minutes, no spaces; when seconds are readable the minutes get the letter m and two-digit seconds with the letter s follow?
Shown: 11h27
